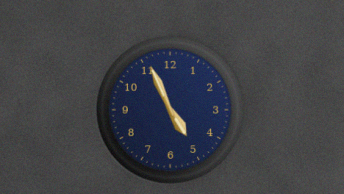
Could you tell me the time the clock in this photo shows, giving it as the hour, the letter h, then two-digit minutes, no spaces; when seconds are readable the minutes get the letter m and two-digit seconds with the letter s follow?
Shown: 4h56
